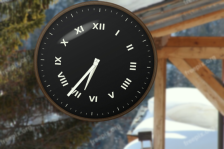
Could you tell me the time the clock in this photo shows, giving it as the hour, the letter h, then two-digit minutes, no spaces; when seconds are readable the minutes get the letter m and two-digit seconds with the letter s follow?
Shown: 6h36
